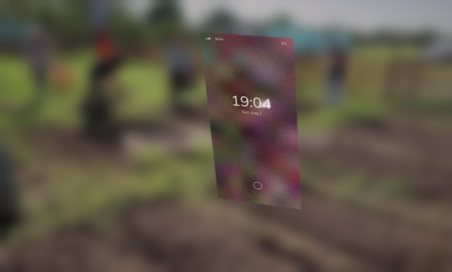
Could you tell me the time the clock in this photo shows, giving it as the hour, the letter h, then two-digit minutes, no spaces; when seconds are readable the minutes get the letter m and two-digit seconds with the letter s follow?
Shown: 19h04
